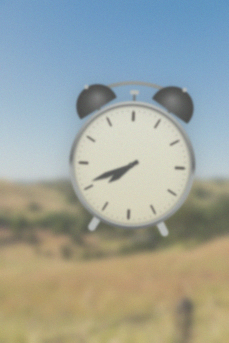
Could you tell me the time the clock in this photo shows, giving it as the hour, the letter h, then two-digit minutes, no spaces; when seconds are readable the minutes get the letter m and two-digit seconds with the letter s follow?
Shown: 7h41
